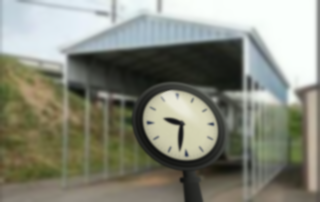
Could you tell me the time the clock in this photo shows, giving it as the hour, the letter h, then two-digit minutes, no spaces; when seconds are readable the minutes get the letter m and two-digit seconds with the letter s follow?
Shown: 9h32
